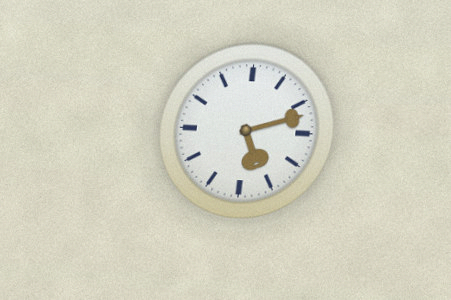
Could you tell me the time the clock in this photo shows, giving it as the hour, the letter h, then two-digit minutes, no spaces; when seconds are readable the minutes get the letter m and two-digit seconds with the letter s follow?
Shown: 5h12
